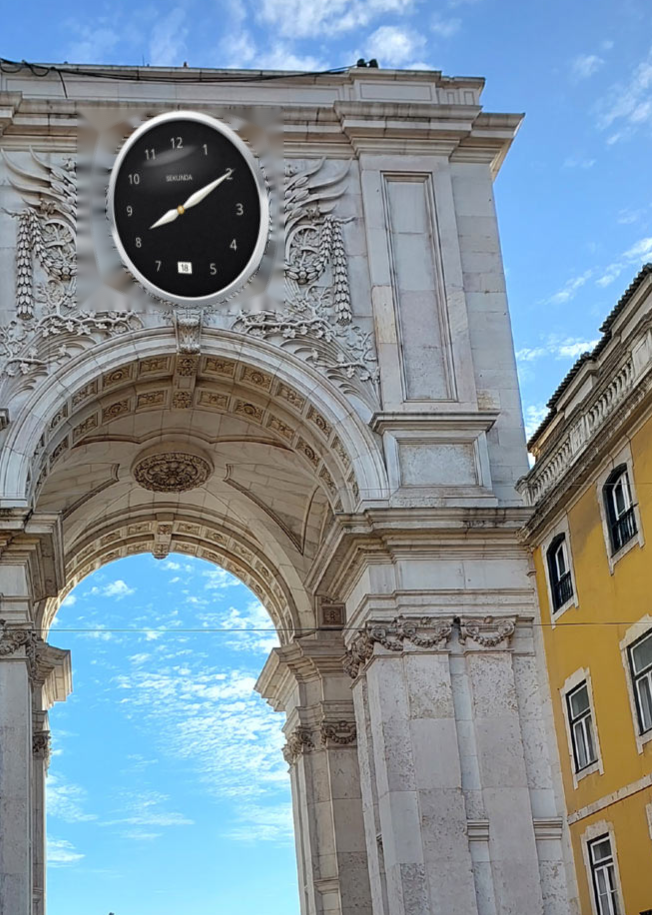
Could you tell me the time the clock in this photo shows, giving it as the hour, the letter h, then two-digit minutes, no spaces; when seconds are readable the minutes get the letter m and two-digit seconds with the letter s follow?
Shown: 8h10
